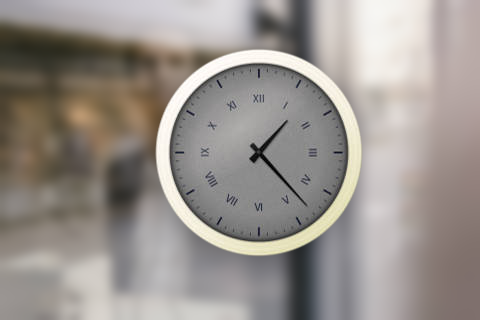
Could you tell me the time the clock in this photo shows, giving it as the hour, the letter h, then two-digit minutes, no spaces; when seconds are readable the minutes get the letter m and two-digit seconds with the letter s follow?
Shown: 1h23
